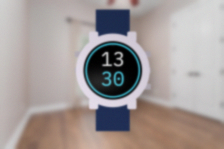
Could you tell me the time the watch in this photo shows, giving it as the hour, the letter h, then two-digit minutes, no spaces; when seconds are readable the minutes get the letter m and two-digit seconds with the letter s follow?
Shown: 13h30
